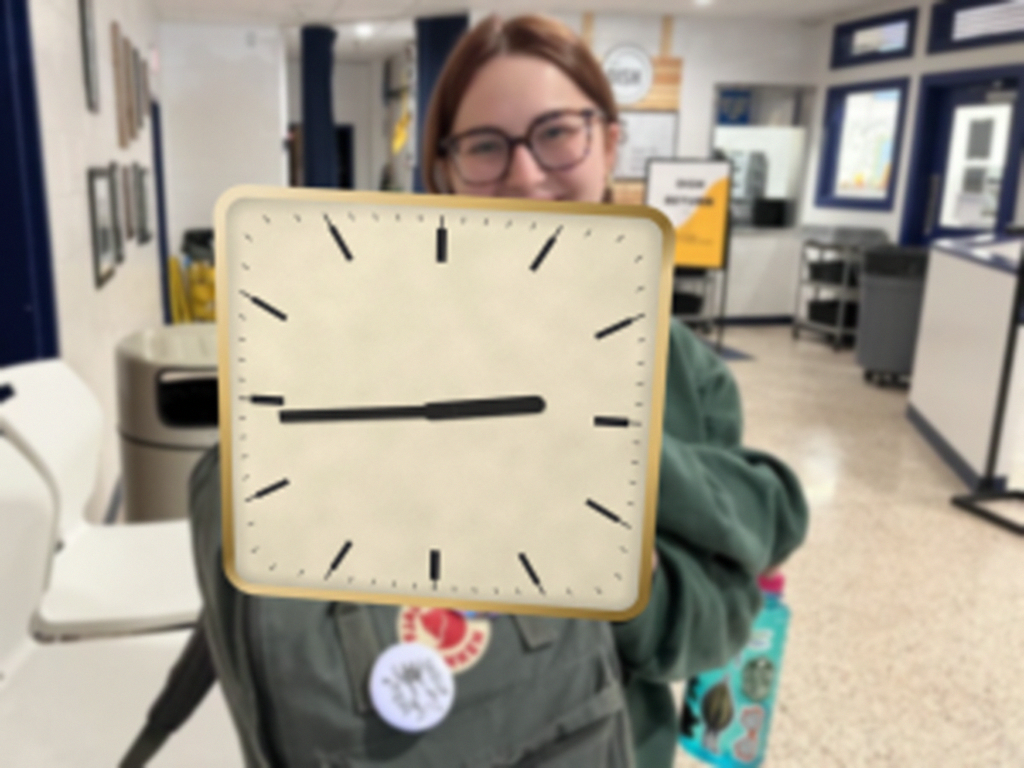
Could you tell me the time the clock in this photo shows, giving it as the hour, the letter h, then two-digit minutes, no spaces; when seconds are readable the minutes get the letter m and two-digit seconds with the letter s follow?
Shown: 2h44
